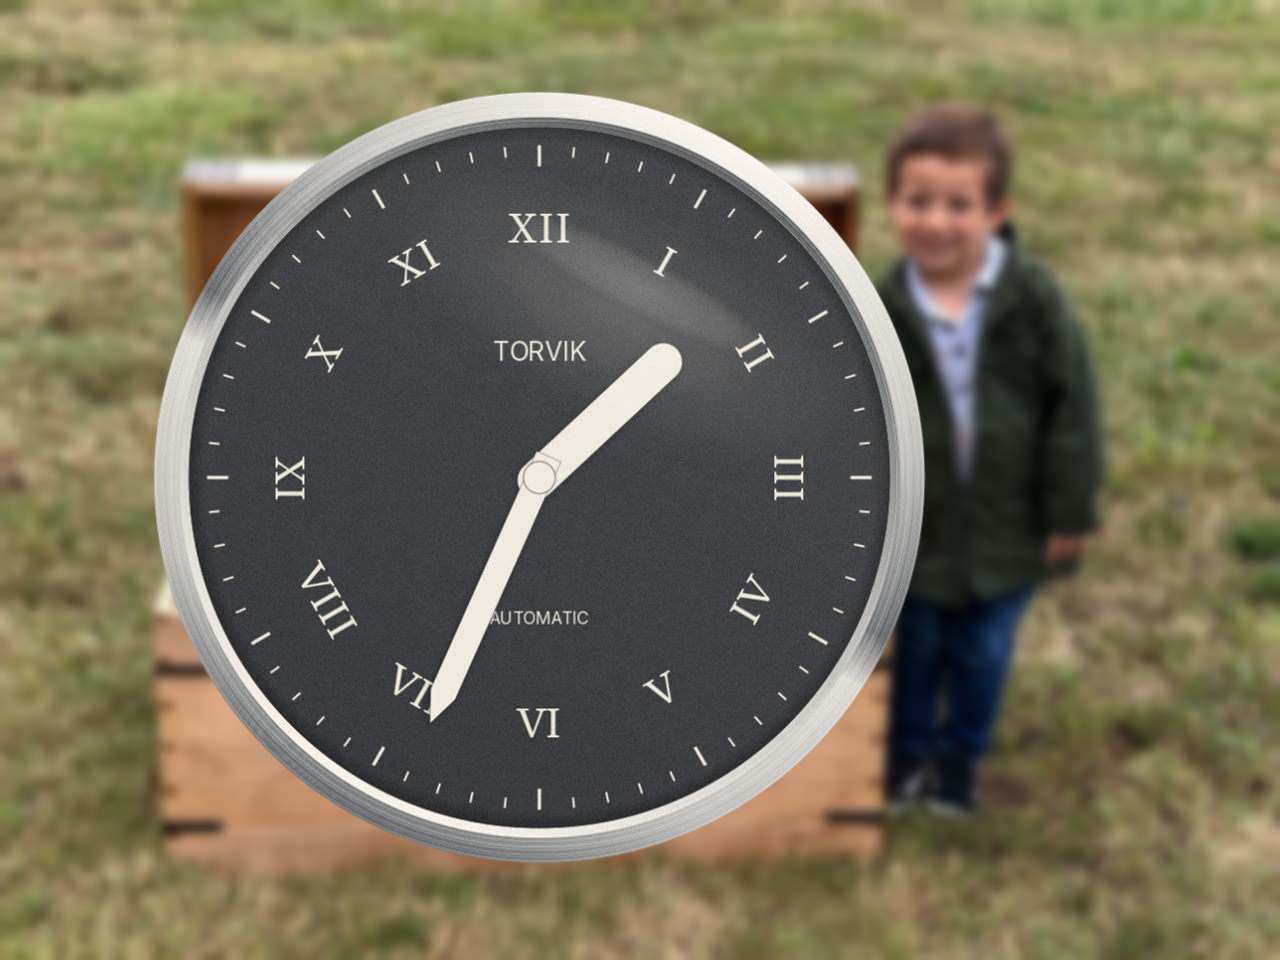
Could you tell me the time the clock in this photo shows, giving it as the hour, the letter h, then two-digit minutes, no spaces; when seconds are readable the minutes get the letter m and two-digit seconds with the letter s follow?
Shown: 1h34
